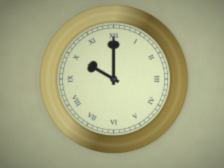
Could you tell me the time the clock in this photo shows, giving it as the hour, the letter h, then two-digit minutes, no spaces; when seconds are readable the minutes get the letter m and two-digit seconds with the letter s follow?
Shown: 10h00
